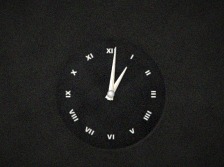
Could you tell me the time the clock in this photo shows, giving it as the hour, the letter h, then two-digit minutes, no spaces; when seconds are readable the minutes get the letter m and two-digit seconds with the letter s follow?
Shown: 1h01
